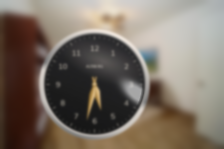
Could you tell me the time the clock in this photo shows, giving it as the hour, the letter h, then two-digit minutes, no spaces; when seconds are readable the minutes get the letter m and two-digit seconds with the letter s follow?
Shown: 5h32
